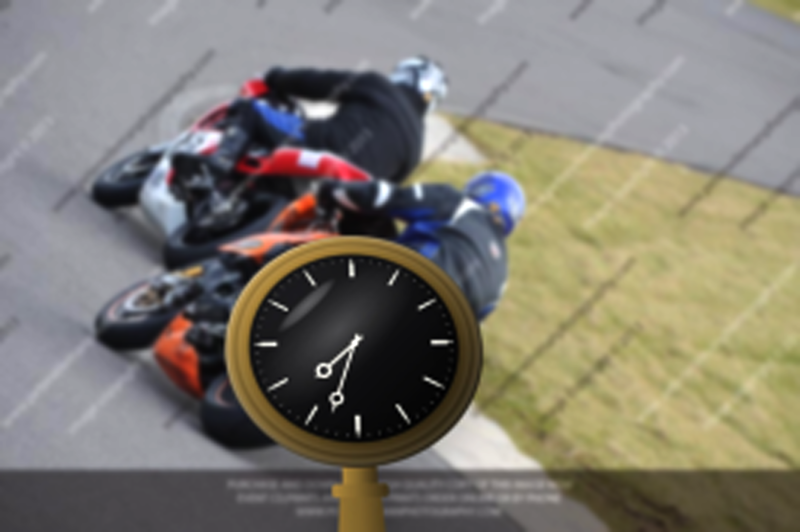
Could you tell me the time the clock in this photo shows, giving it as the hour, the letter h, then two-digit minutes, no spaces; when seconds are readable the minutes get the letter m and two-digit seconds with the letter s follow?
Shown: 7h33
